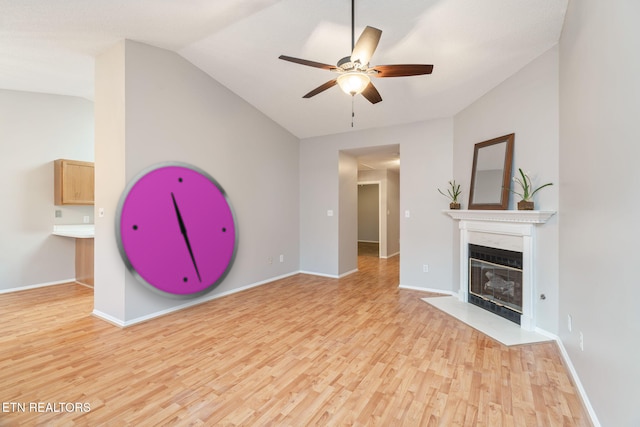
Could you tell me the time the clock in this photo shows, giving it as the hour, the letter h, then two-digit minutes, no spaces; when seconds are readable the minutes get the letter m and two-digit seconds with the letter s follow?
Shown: 11h27
